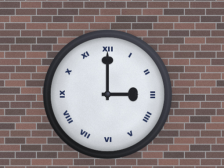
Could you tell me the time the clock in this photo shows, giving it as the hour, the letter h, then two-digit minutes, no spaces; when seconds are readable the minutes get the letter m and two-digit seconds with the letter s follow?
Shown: 3h00
